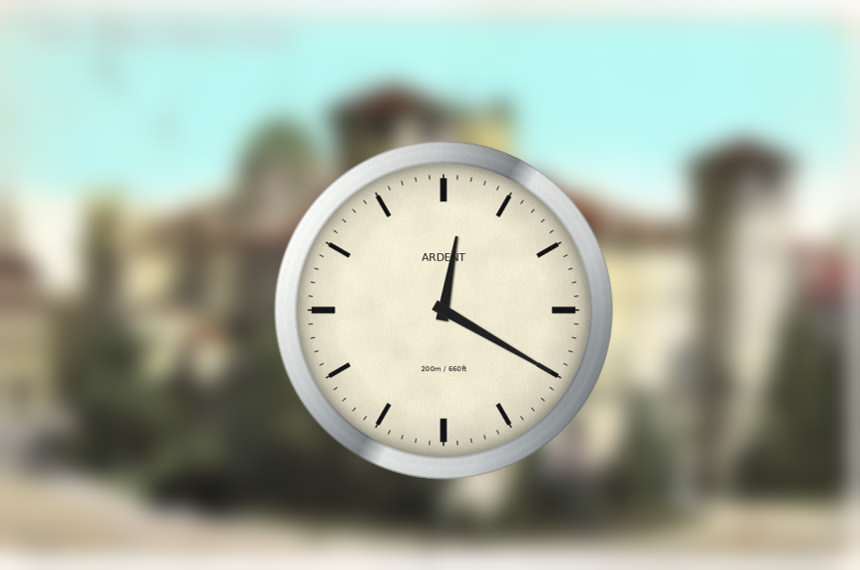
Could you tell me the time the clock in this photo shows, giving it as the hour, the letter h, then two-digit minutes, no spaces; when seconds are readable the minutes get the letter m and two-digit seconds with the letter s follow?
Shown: 12h20
